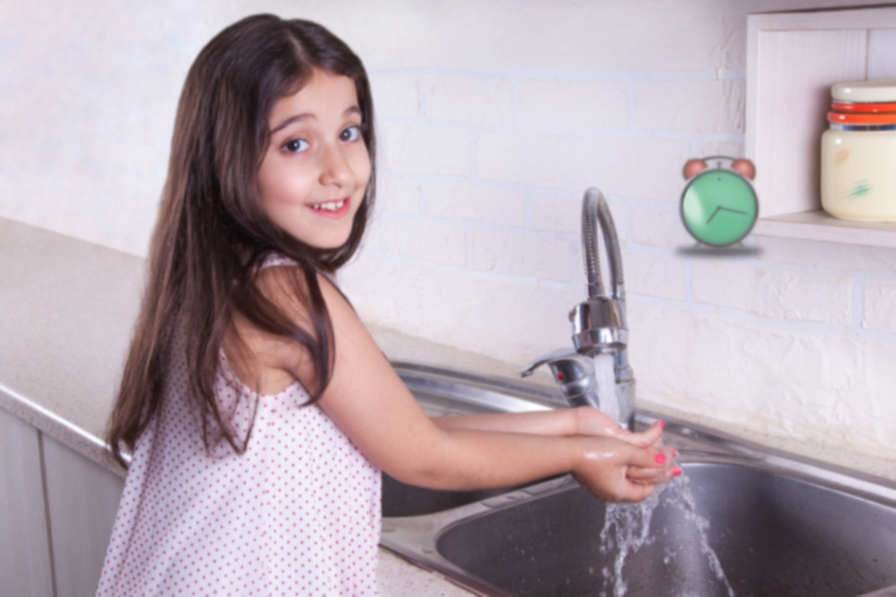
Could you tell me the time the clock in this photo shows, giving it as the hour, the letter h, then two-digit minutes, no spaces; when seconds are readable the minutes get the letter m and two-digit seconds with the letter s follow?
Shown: 7h17
